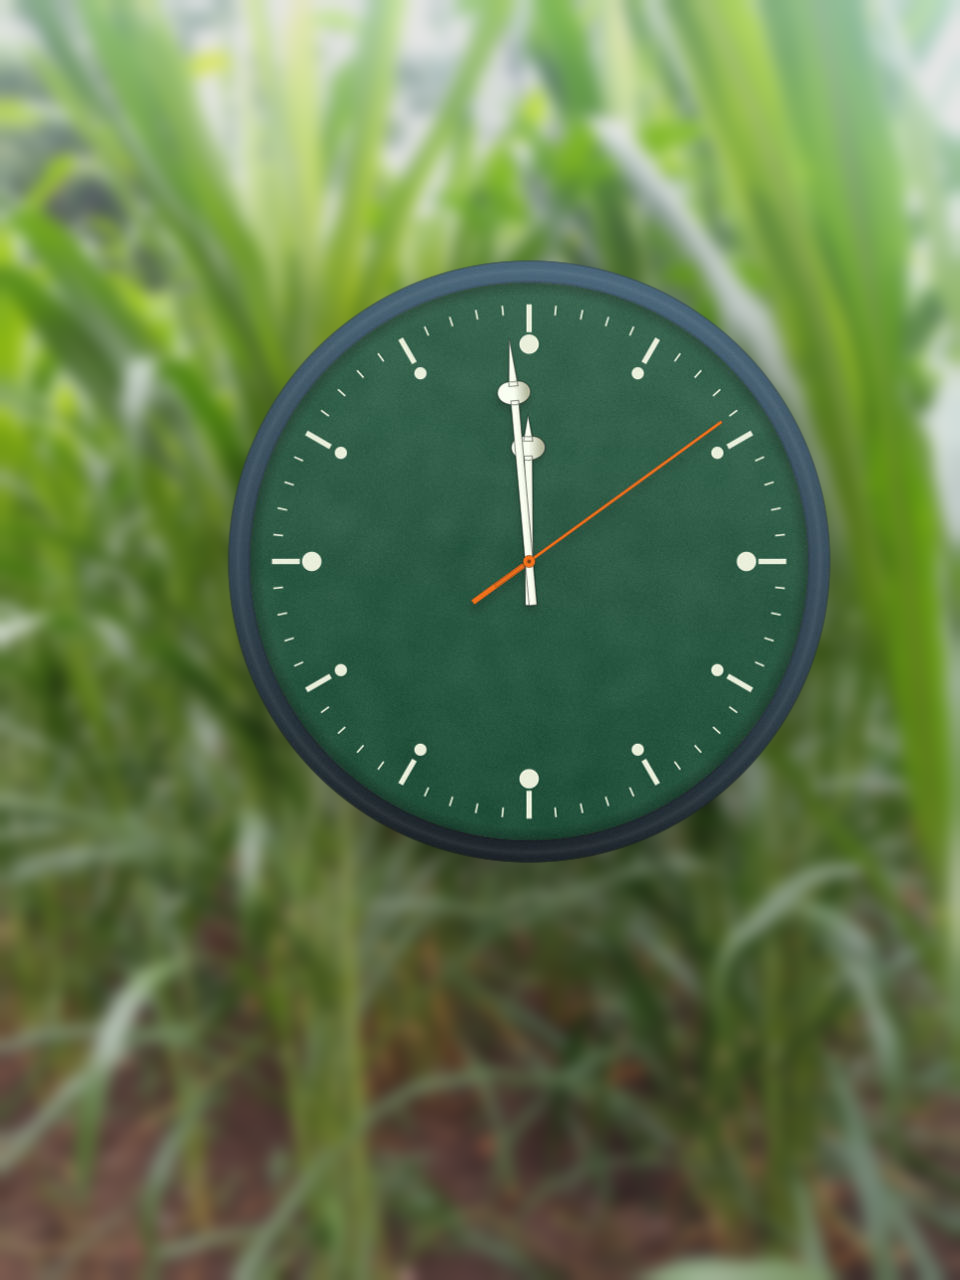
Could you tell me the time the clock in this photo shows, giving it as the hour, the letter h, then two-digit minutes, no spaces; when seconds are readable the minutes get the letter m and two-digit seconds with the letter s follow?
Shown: 11h59m09s
